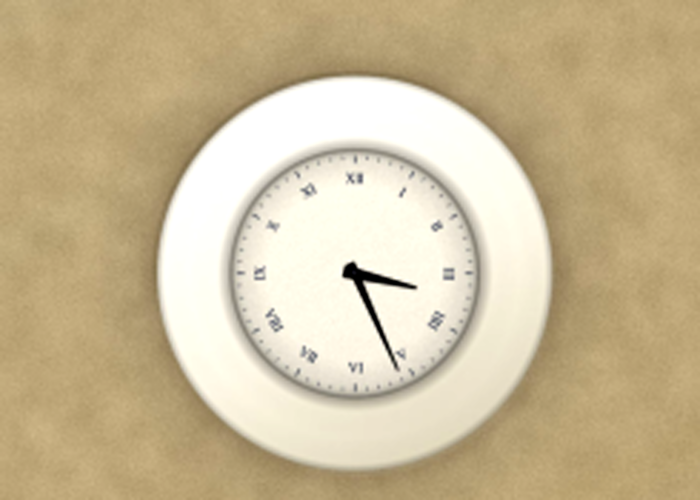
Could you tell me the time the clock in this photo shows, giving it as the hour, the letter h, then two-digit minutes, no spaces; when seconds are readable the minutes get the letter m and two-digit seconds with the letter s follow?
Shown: 3h26
